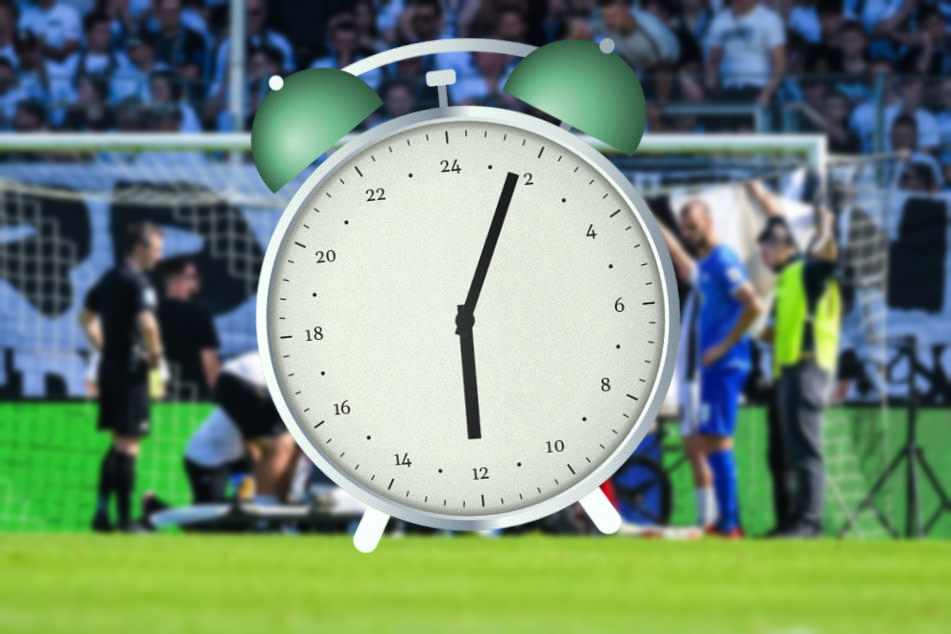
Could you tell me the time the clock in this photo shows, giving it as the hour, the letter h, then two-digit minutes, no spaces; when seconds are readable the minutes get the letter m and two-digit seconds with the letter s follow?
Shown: 12h04
